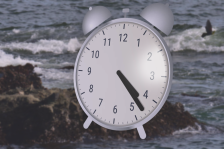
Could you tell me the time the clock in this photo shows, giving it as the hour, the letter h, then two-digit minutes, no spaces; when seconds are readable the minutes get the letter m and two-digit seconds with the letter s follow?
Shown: 4h23
